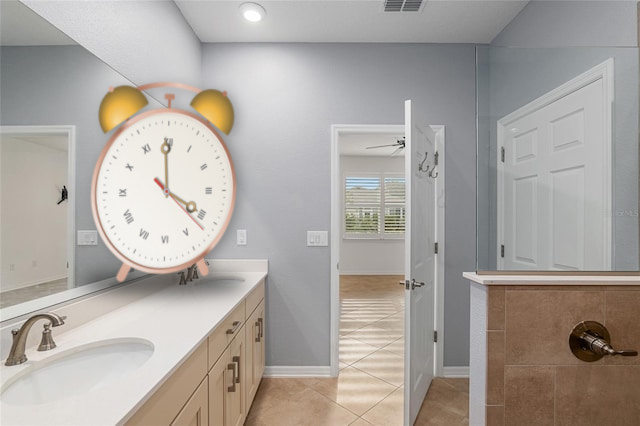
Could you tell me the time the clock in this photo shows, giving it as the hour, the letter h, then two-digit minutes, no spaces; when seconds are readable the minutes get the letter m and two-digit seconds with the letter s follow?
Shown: 3h59m22s
